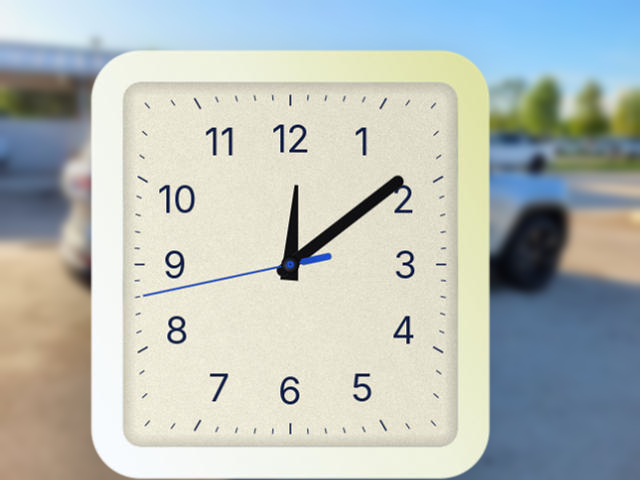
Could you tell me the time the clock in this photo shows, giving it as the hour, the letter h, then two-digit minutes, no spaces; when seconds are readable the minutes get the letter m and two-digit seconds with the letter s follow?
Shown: 12h08m43s
